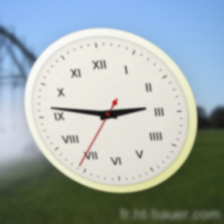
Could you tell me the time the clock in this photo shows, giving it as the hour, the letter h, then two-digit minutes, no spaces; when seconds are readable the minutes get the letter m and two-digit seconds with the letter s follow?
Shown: 2h46m36s
